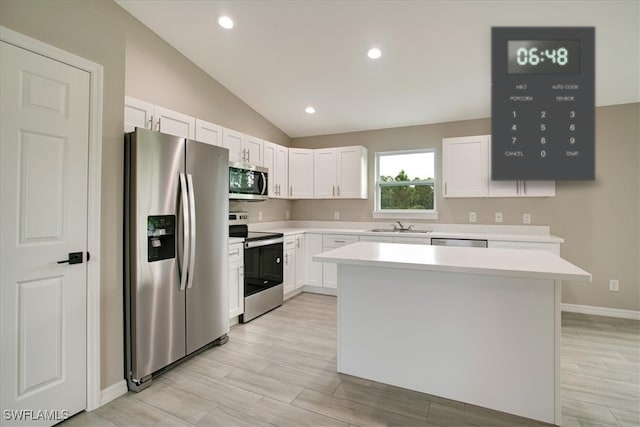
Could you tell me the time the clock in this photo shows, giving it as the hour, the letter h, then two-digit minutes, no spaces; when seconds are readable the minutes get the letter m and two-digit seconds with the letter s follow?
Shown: 6h48
